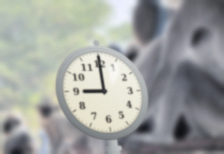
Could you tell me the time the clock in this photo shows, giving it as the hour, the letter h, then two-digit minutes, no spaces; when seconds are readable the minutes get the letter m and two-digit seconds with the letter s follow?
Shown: 9h00
